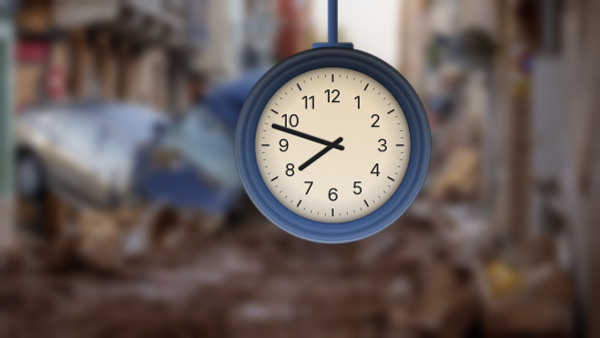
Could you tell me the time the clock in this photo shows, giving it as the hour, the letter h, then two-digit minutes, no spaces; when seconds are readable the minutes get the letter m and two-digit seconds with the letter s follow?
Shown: 7h48
